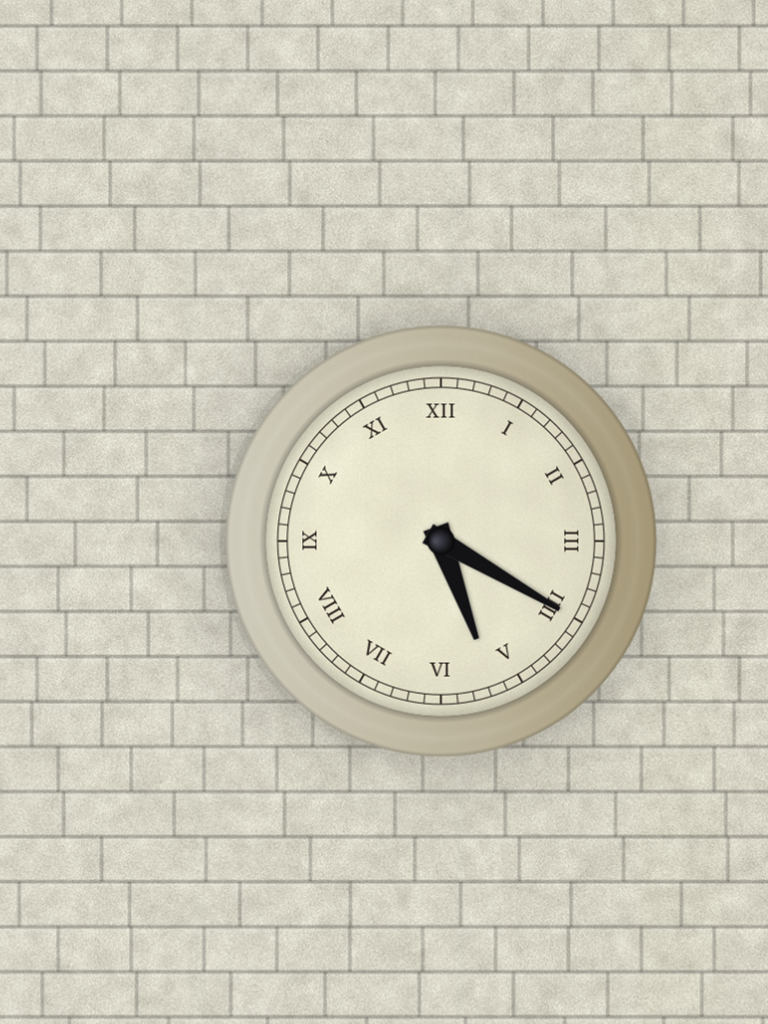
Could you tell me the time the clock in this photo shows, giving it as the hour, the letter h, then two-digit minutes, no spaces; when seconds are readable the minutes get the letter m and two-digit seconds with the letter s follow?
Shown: 5h20
